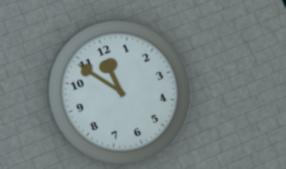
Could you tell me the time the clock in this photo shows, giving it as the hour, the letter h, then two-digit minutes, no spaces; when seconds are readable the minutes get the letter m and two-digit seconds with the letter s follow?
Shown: 11h54
